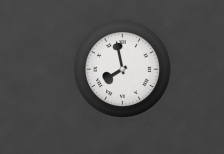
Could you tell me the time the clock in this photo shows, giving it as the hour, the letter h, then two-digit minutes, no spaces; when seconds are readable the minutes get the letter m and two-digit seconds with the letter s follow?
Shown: 7h58
